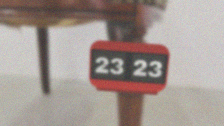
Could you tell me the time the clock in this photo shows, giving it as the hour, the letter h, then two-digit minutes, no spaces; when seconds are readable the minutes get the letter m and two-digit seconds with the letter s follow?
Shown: 23h23
